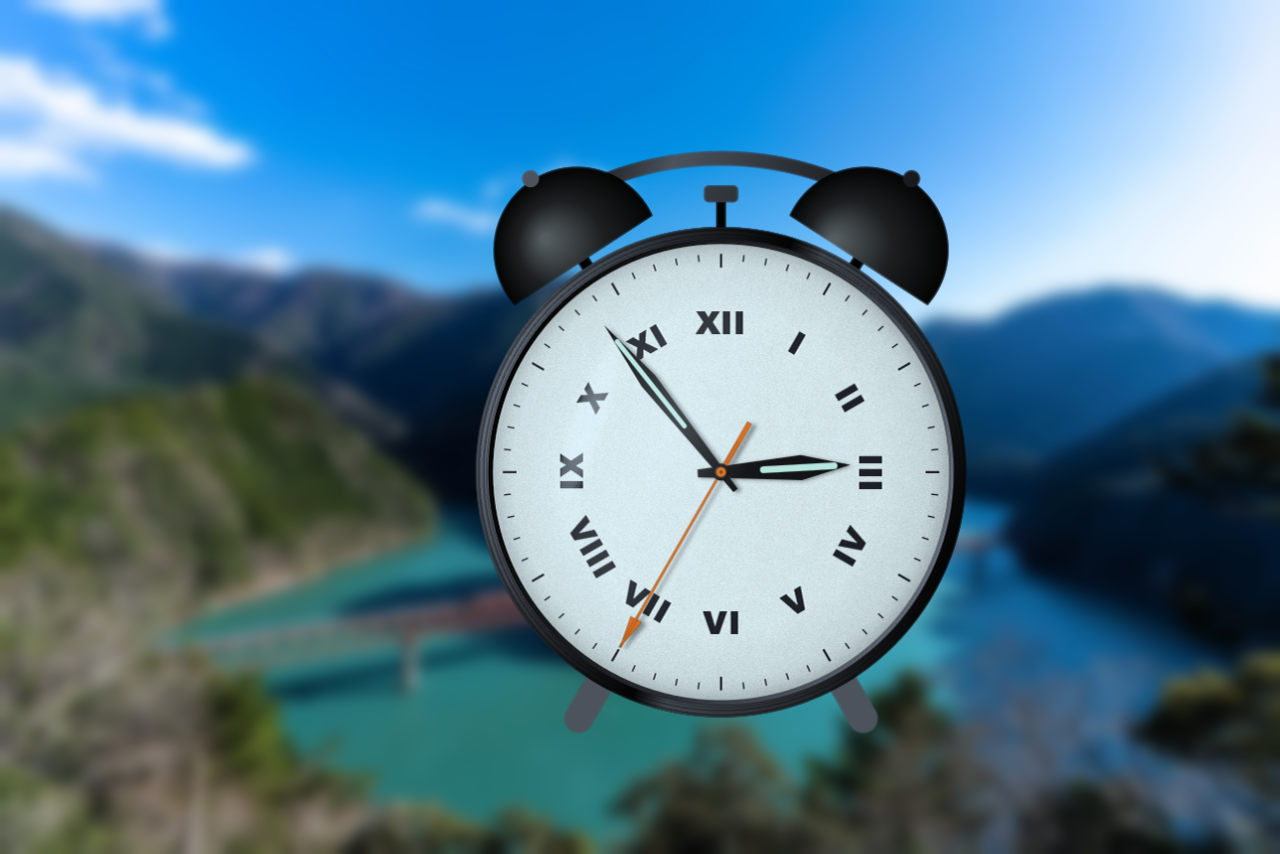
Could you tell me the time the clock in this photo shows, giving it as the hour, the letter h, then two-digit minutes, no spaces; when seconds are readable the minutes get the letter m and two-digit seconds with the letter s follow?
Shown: 2h53m35s
